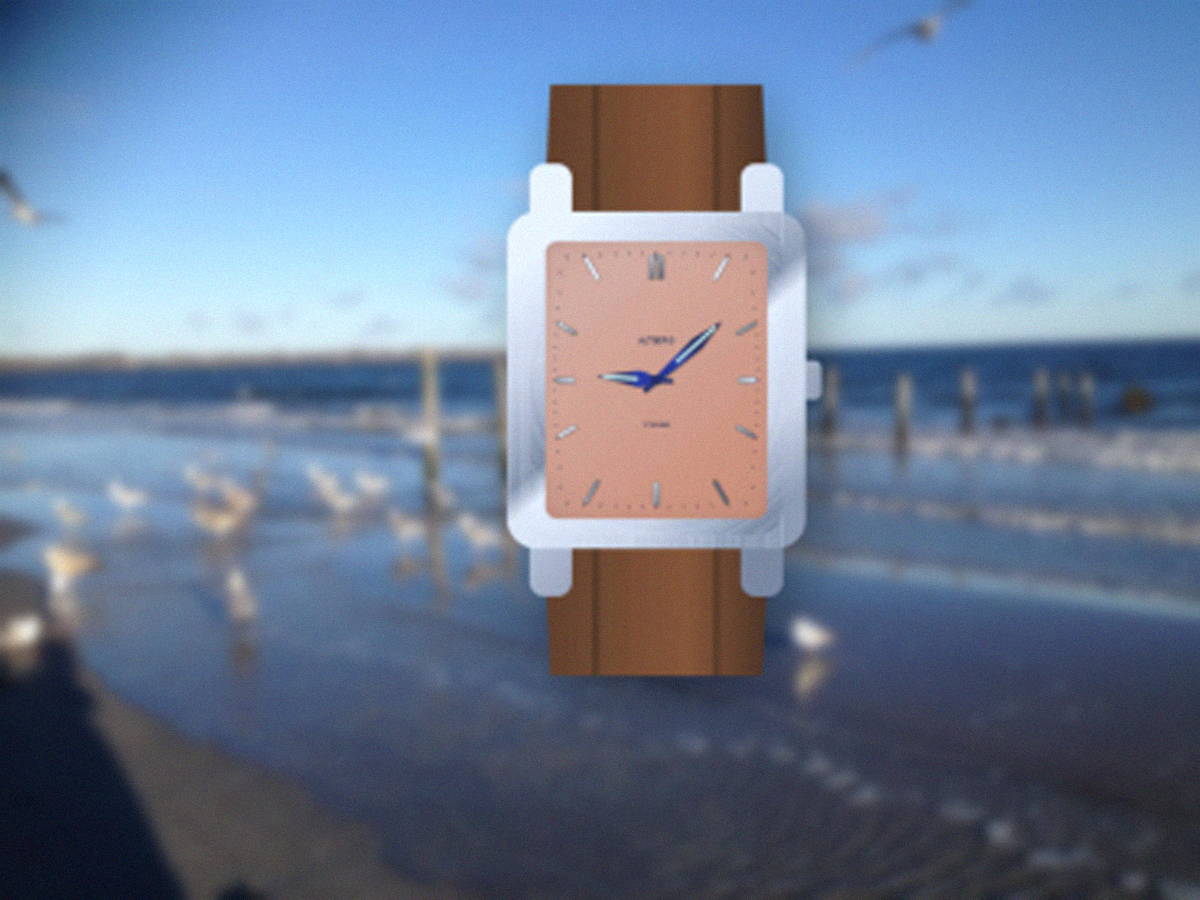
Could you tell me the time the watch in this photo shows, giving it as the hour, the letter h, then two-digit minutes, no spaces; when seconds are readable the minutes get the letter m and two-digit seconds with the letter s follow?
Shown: 9h08
